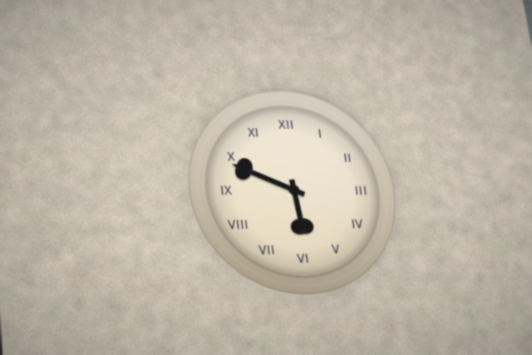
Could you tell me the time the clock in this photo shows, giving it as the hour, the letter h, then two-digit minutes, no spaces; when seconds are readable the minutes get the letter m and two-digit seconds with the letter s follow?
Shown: 5h49
